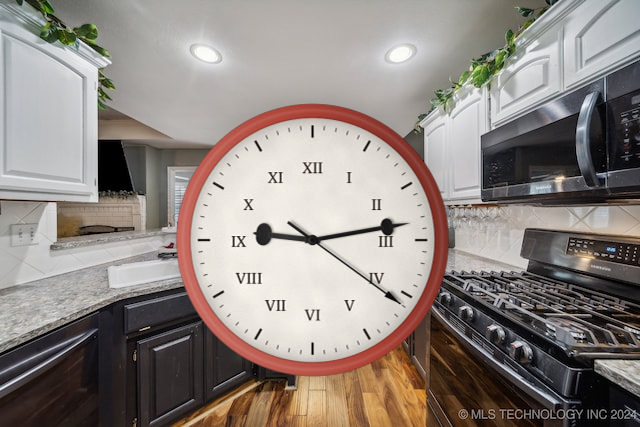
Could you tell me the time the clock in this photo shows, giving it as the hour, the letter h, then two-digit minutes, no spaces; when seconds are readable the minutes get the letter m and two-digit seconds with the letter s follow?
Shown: 9h13m21s
